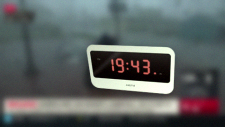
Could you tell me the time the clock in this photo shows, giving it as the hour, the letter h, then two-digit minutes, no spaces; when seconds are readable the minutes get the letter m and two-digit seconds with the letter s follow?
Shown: 19h43
